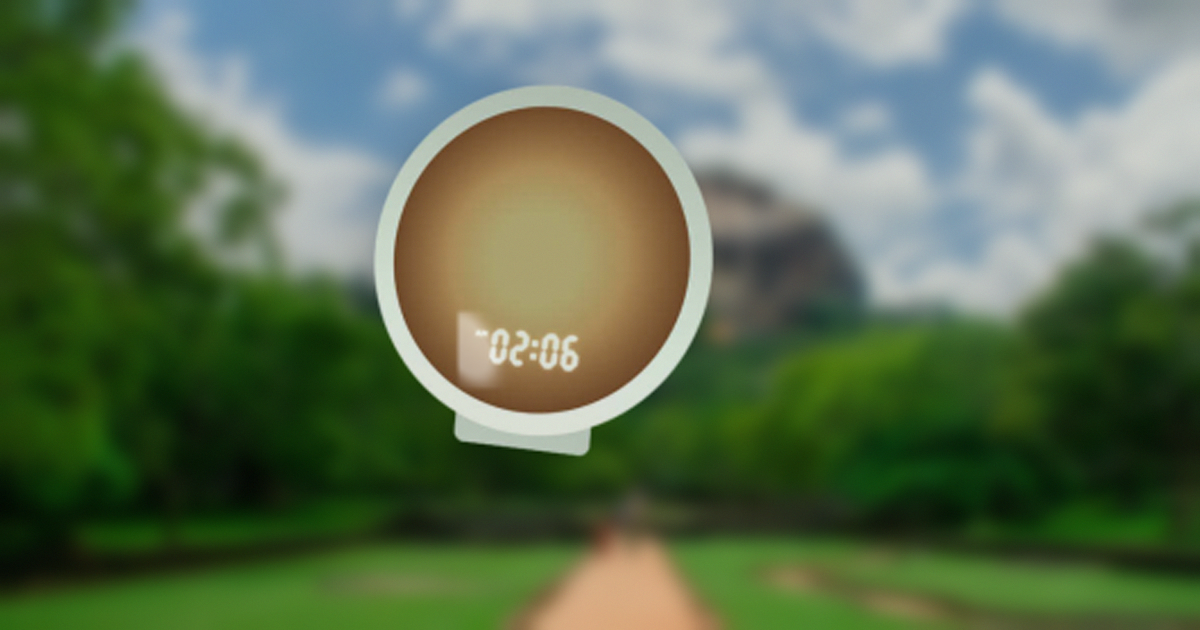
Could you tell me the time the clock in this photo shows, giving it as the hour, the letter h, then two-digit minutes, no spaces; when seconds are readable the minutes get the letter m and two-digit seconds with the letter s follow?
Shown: 2h06
